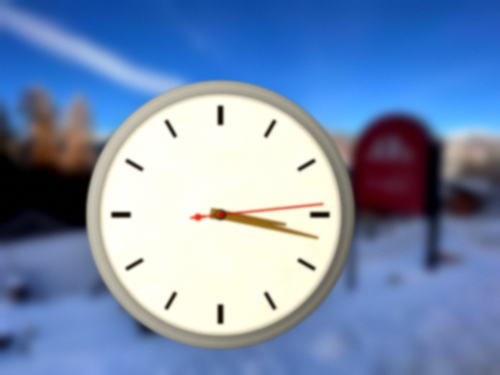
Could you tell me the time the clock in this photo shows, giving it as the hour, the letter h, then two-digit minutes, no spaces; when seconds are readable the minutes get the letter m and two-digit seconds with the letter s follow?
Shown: 3h17m14s
